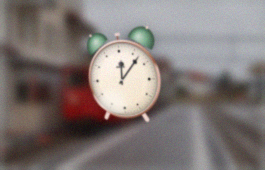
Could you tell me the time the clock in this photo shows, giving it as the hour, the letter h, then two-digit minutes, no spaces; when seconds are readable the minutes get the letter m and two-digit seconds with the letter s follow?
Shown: 12h07
